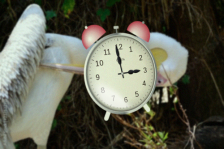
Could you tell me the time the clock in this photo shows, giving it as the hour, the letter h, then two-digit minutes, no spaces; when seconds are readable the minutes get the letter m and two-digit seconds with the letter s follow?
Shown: 2h59
